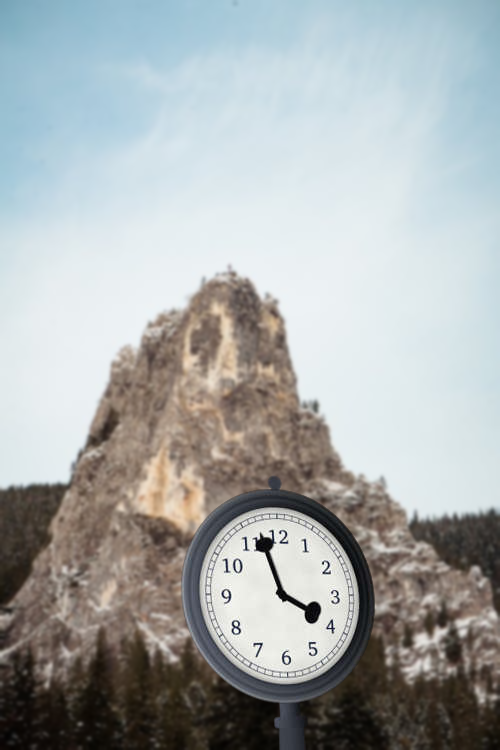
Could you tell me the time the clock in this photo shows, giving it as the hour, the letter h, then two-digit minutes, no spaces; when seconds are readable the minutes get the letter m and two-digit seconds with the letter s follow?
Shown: 3h57
